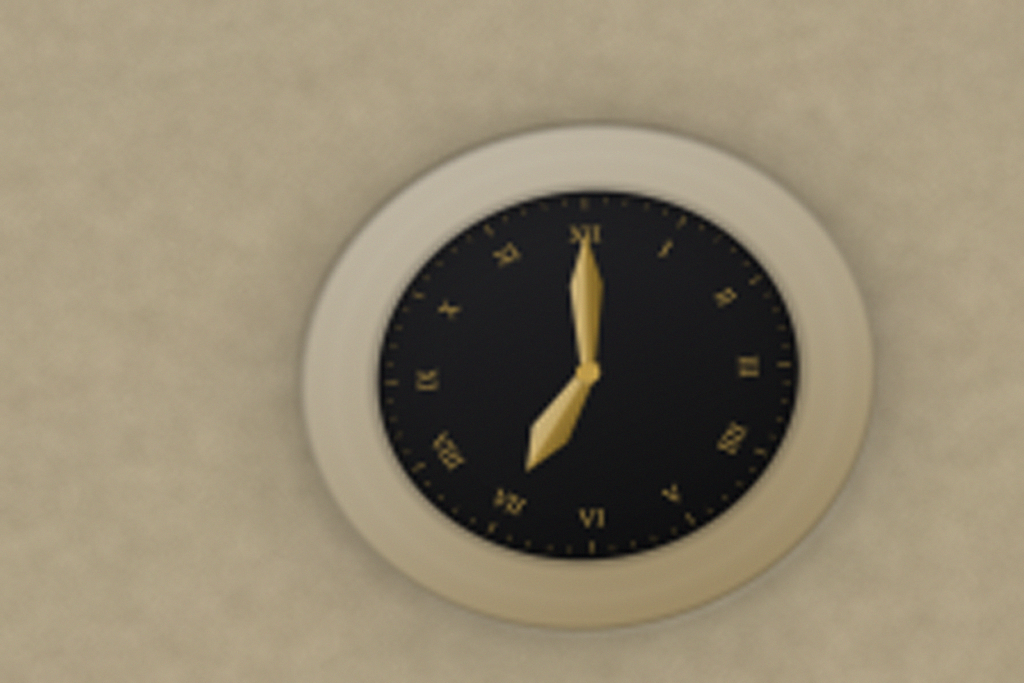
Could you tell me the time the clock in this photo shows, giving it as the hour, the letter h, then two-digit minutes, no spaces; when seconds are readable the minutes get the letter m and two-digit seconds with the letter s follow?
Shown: 7h00
